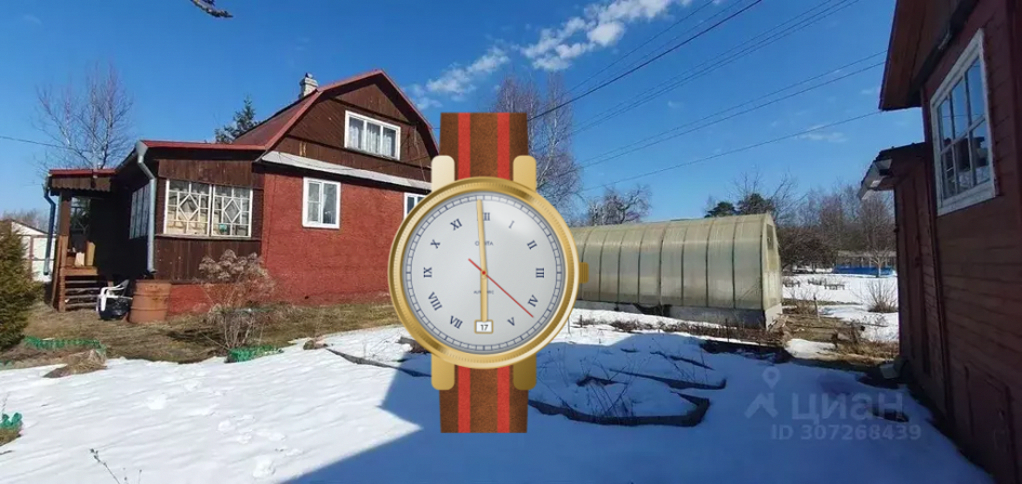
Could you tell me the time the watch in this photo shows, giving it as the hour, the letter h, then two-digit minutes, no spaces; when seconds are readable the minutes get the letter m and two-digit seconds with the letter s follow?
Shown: 5h59m22s
